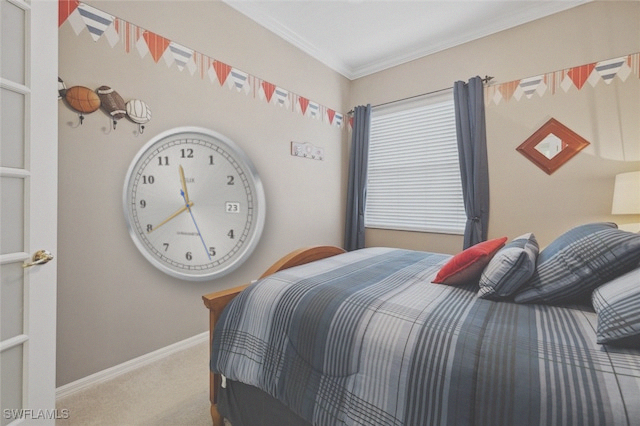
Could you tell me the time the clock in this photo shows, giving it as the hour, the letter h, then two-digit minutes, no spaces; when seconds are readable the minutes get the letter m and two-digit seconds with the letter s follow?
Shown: 11h39m26s
